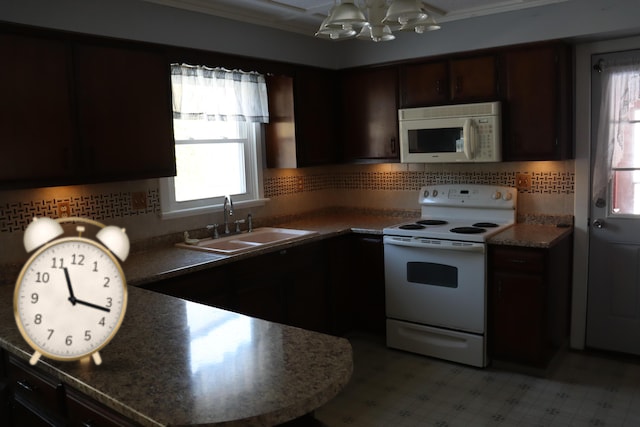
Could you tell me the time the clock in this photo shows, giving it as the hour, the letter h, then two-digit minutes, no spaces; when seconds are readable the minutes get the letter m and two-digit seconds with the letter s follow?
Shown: 11h17
